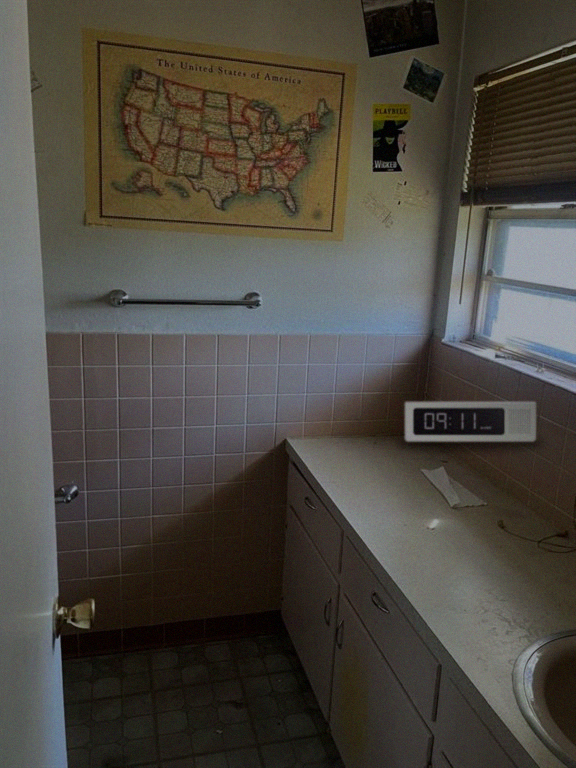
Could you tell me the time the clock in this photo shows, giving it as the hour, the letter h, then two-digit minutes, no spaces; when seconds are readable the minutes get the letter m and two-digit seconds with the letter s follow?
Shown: 9h11
